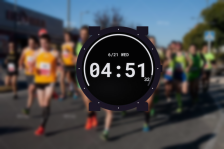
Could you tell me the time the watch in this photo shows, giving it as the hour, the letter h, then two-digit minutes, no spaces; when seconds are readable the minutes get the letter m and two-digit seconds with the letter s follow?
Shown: 4h51
